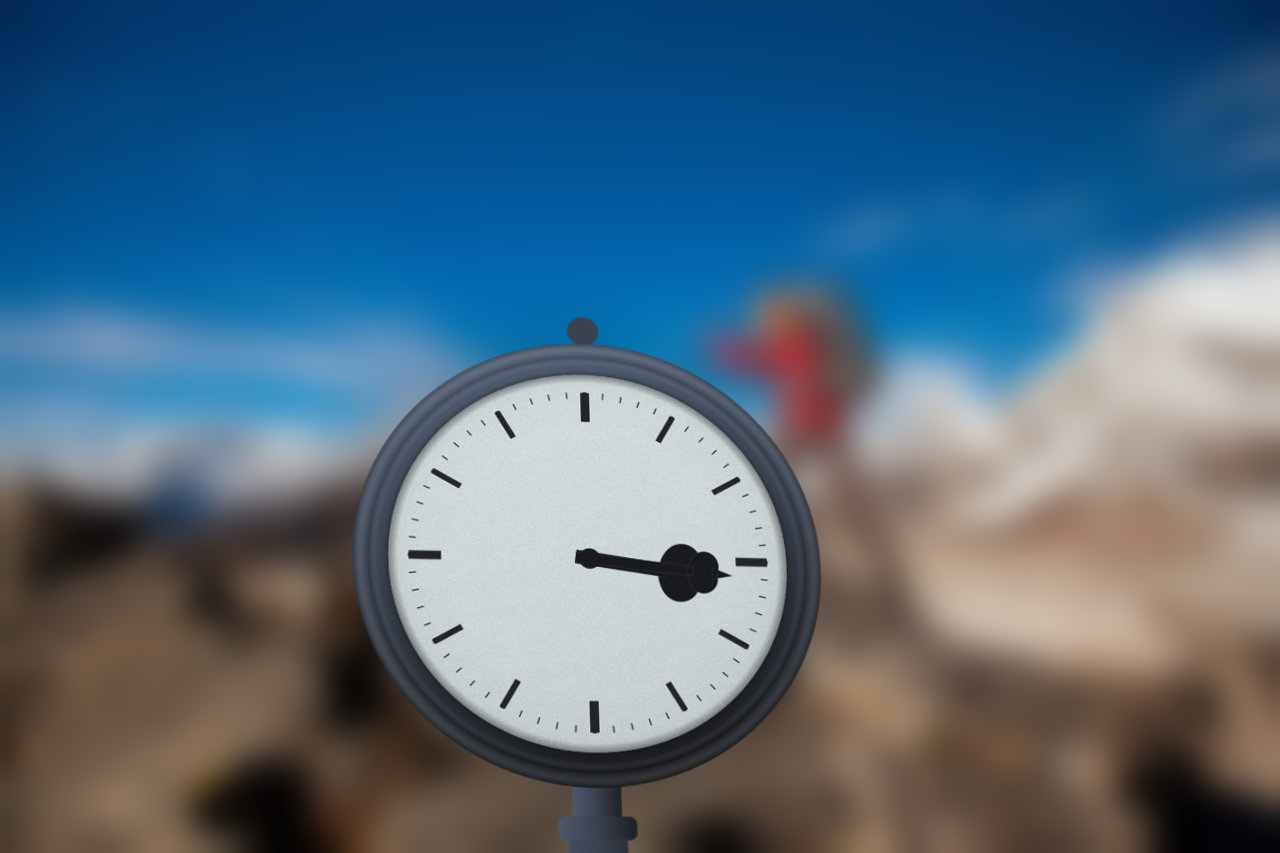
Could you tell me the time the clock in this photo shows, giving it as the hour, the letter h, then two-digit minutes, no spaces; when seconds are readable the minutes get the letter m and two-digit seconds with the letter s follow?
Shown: 3h16
